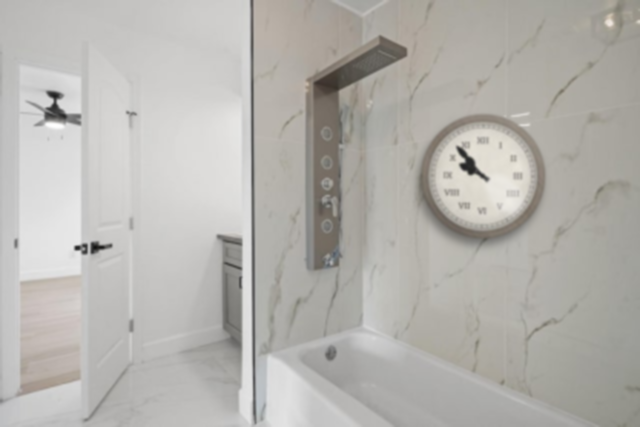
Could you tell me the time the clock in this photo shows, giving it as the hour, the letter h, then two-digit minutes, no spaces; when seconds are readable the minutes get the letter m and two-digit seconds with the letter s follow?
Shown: 9h53
